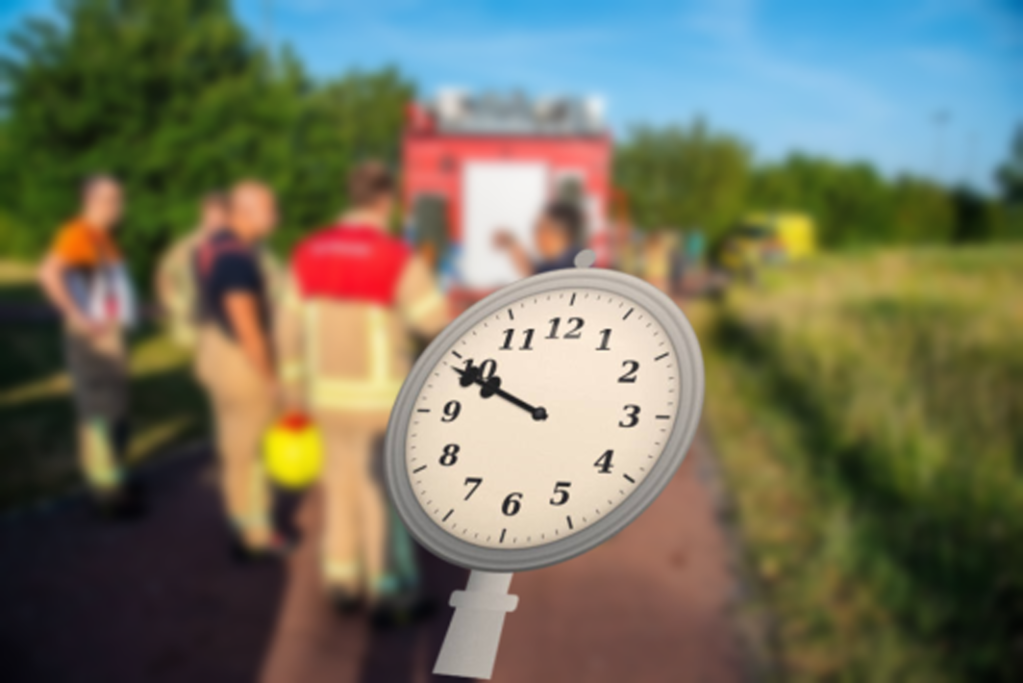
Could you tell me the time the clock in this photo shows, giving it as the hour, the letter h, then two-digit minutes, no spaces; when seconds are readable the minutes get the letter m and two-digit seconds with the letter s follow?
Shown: 9h49
